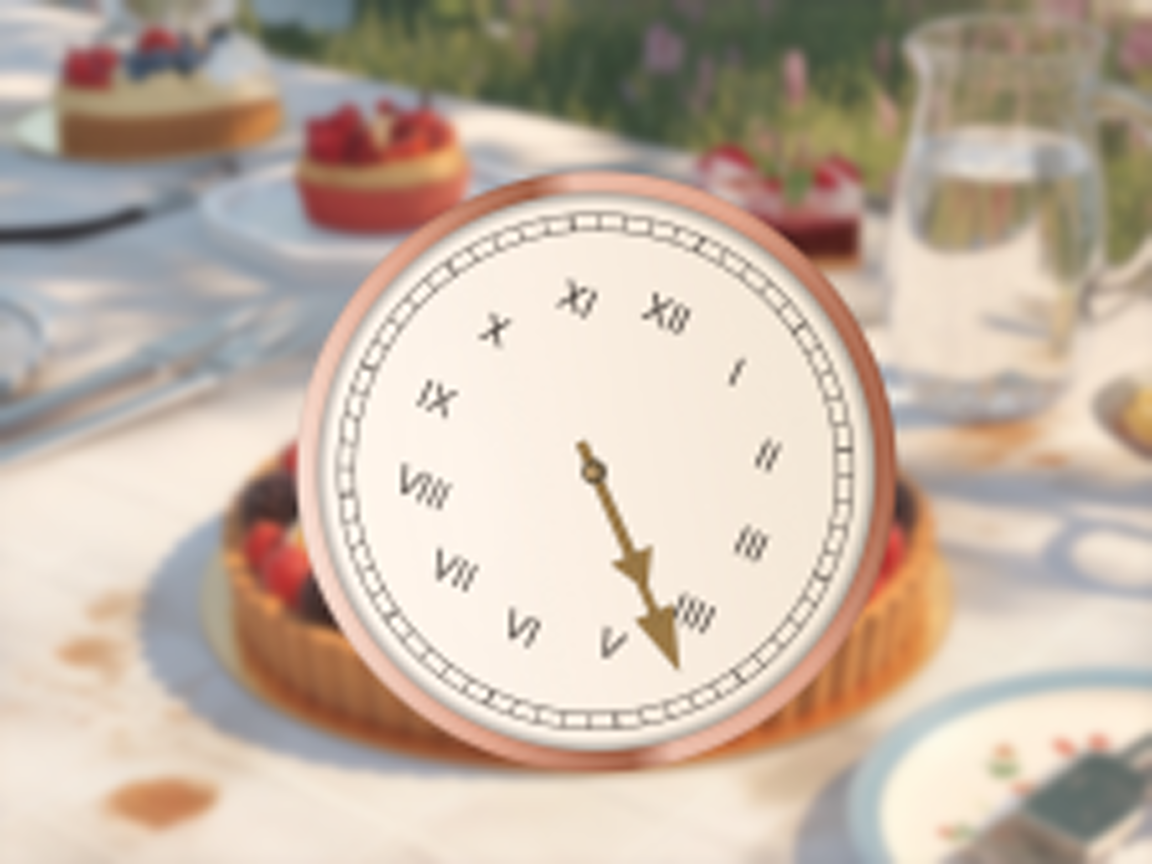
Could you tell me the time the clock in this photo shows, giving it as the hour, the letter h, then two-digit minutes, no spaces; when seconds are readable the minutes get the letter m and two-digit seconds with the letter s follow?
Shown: 4h22
